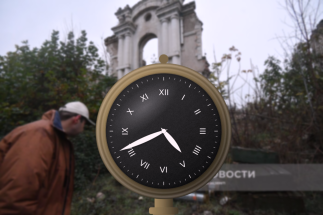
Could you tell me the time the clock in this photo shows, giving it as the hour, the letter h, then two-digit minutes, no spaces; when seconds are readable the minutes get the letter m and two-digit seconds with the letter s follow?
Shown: 4h41
